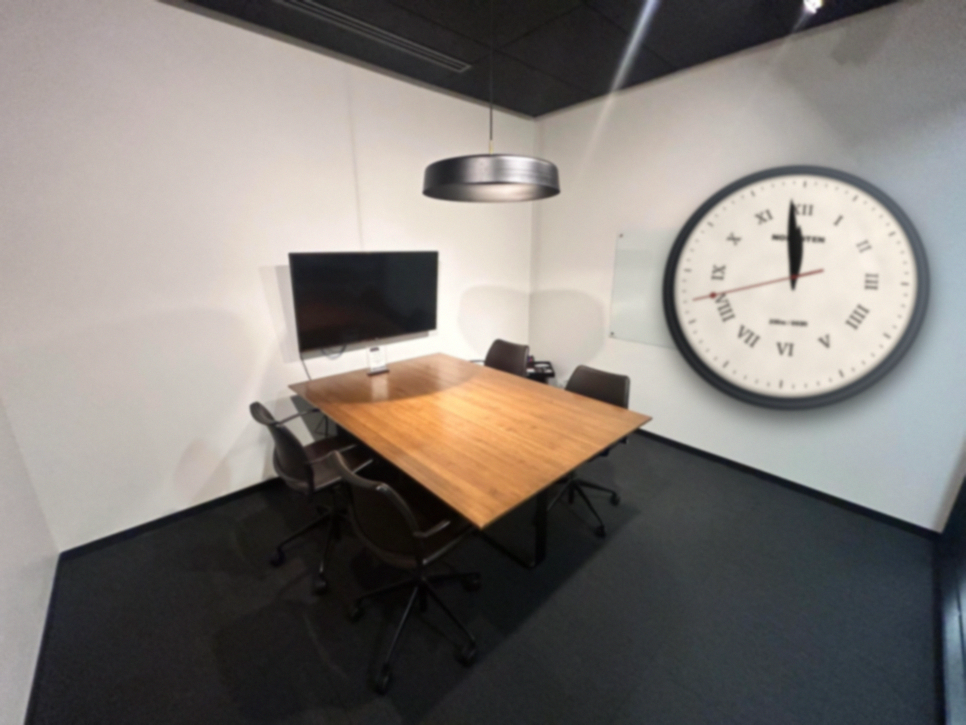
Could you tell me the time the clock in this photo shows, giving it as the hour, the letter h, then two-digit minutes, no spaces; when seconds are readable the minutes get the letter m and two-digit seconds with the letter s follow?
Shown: 11h58m42s
